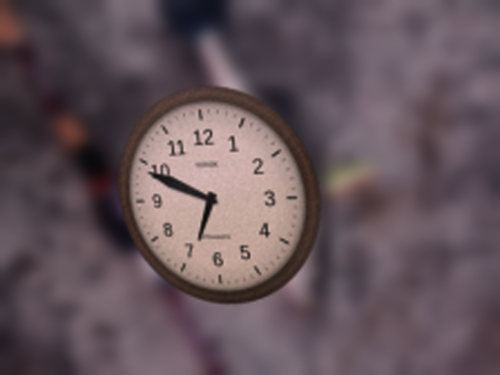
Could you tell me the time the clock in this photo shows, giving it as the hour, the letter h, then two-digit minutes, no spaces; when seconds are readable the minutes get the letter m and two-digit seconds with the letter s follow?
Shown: 6h49
